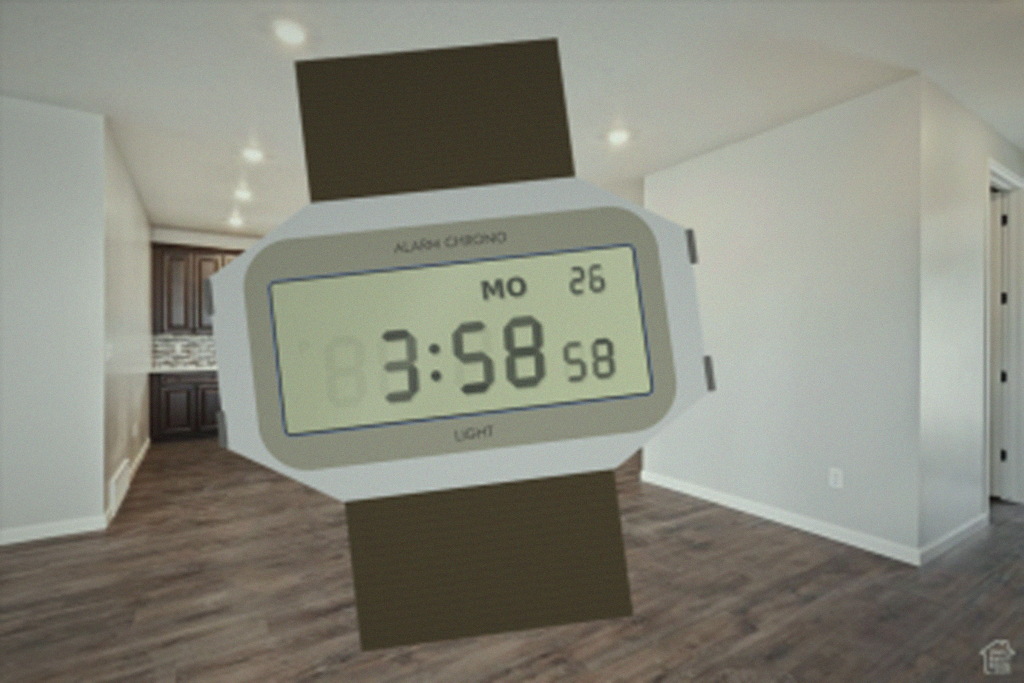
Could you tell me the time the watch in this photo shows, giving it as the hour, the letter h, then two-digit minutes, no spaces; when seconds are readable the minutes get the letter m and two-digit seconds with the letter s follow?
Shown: 3h58m58s
